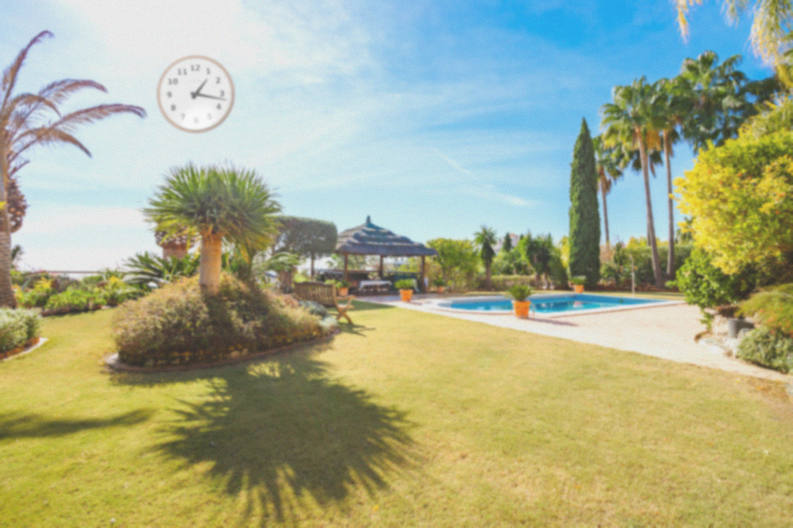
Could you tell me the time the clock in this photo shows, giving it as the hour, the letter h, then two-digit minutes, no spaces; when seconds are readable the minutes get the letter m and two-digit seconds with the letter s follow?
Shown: 1h17
